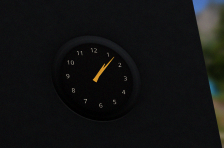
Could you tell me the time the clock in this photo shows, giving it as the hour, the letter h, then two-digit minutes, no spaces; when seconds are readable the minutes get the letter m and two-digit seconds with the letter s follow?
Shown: 1h07
